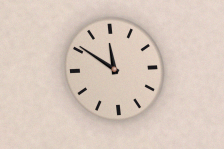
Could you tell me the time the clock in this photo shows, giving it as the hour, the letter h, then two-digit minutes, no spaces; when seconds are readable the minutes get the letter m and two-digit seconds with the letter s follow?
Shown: 11h51
